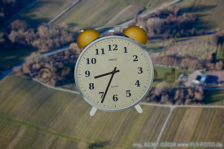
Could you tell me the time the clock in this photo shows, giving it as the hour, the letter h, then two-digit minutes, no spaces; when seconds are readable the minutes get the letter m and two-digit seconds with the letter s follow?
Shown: 8h34
